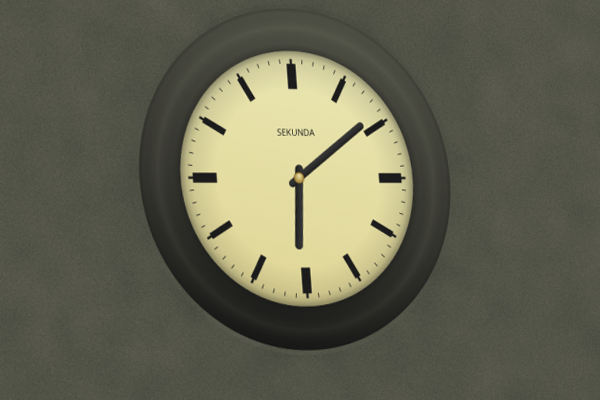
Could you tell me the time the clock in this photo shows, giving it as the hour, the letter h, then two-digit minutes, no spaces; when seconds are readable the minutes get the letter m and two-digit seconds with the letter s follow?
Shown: 6h09
